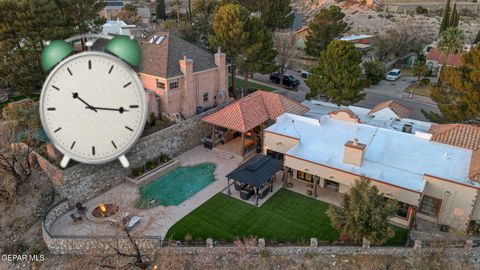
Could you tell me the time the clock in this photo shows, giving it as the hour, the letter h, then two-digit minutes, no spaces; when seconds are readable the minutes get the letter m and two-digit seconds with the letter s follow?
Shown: 10h16
